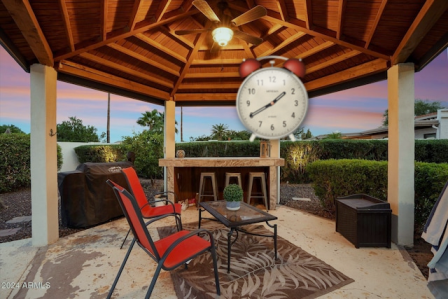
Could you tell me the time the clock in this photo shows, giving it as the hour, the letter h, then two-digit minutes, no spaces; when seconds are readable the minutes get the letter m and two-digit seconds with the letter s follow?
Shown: 1h40
